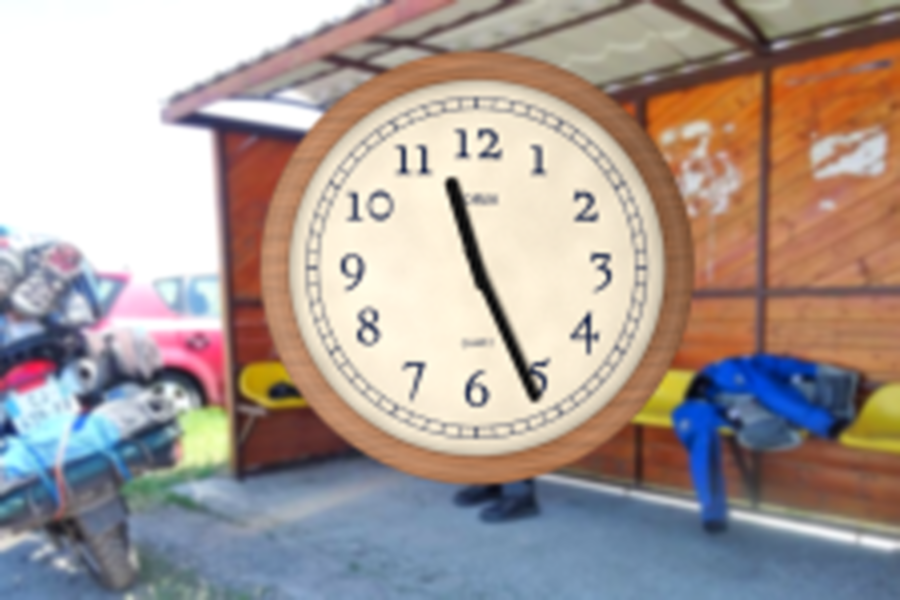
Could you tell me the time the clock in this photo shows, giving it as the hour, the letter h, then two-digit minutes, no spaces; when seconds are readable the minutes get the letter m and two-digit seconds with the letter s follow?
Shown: 11h26
